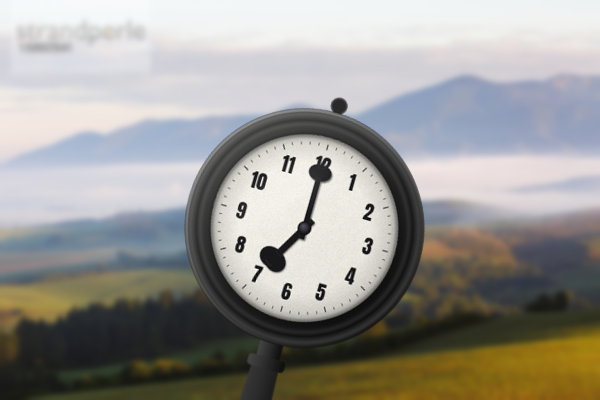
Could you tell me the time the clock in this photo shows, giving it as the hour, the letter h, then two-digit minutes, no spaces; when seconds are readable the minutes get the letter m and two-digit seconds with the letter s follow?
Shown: 7h00
